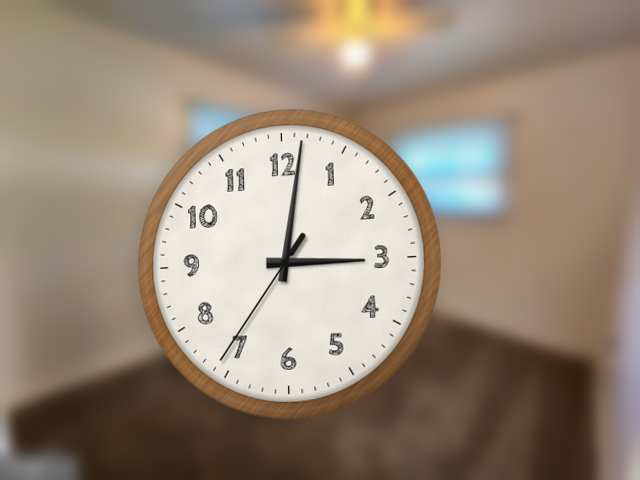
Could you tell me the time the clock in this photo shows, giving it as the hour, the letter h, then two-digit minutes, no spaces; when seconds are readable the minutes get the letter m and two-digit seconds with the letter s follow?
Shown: 3h01m36s
